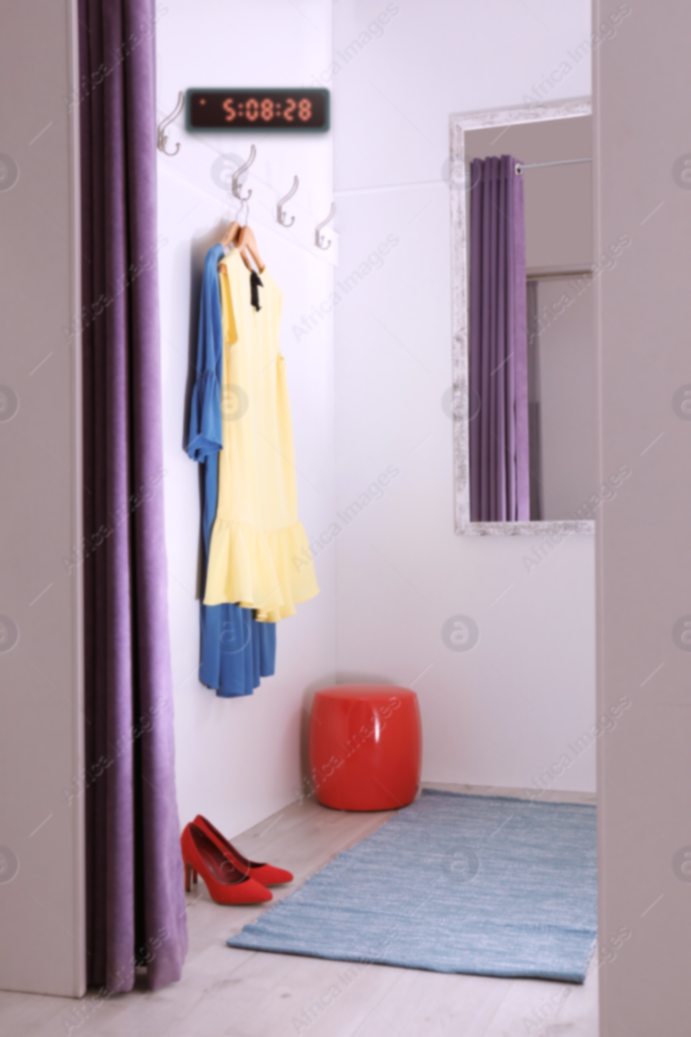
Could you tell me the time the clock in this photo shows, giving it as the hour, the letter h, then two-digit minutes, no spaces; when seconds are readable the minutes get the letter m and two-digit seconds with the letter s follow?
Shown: 5h08m28s
